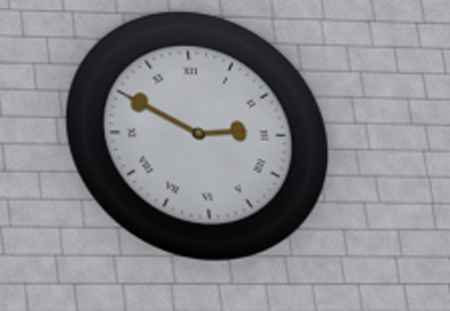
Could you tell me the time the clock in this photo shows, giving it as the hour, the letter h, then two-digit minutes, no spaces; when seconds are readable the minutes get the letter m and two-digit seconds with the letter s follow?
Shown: 2h50
